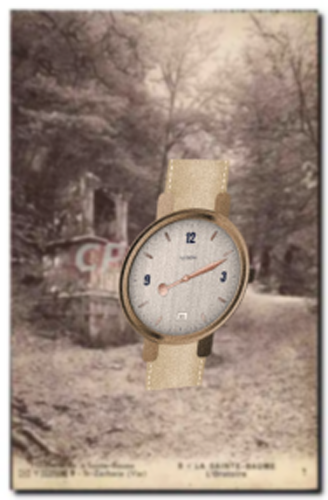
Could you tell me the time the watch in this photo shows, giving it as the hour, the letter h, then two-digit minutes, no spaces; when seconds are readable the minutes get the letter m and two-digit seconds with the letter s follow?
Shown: 8h11
